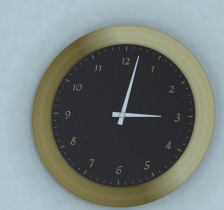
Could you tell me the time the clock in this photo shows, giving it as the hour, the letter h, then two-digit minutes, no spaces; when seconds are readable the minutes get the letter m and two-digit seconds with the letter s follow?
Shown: 3h02
